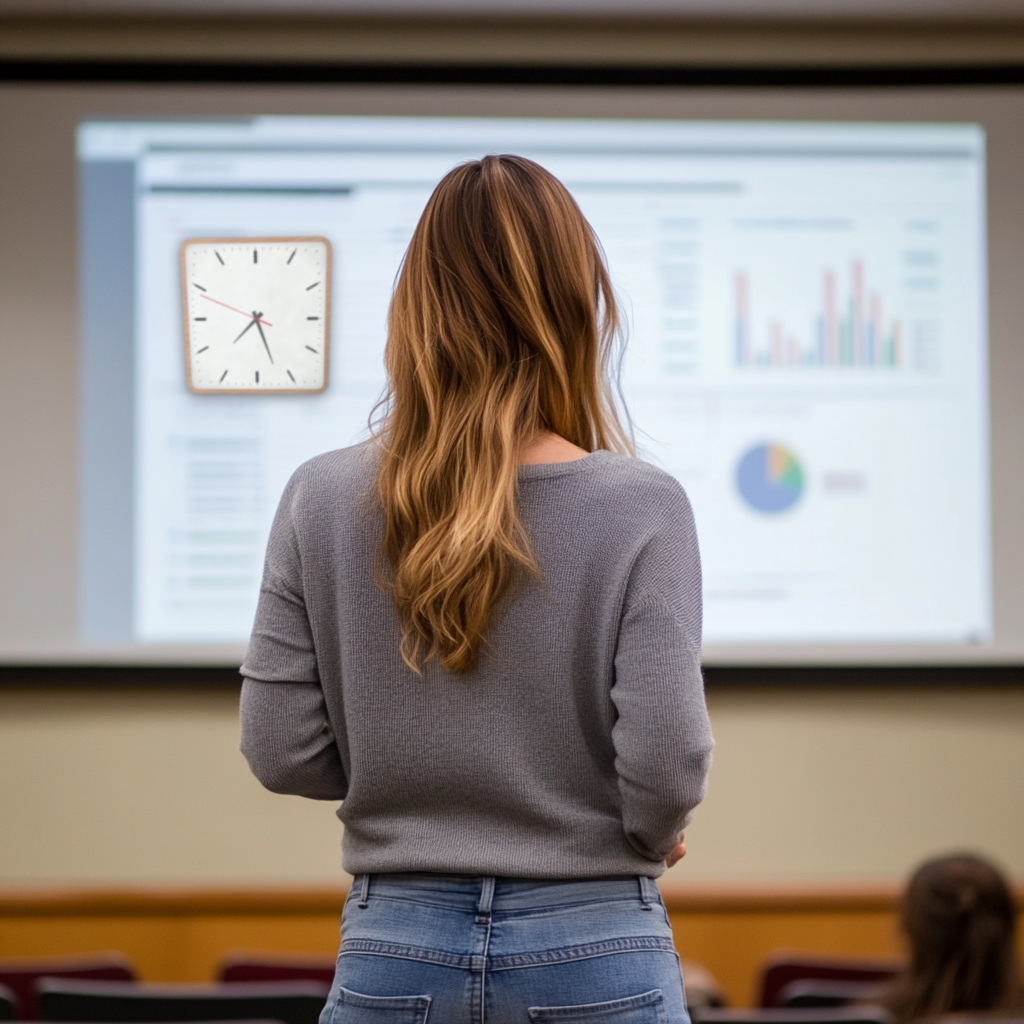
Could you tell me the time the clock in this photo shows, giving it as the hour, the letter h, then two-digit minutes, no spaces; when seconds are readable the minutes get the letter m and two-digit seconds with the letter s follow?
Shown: 7h26m49s
